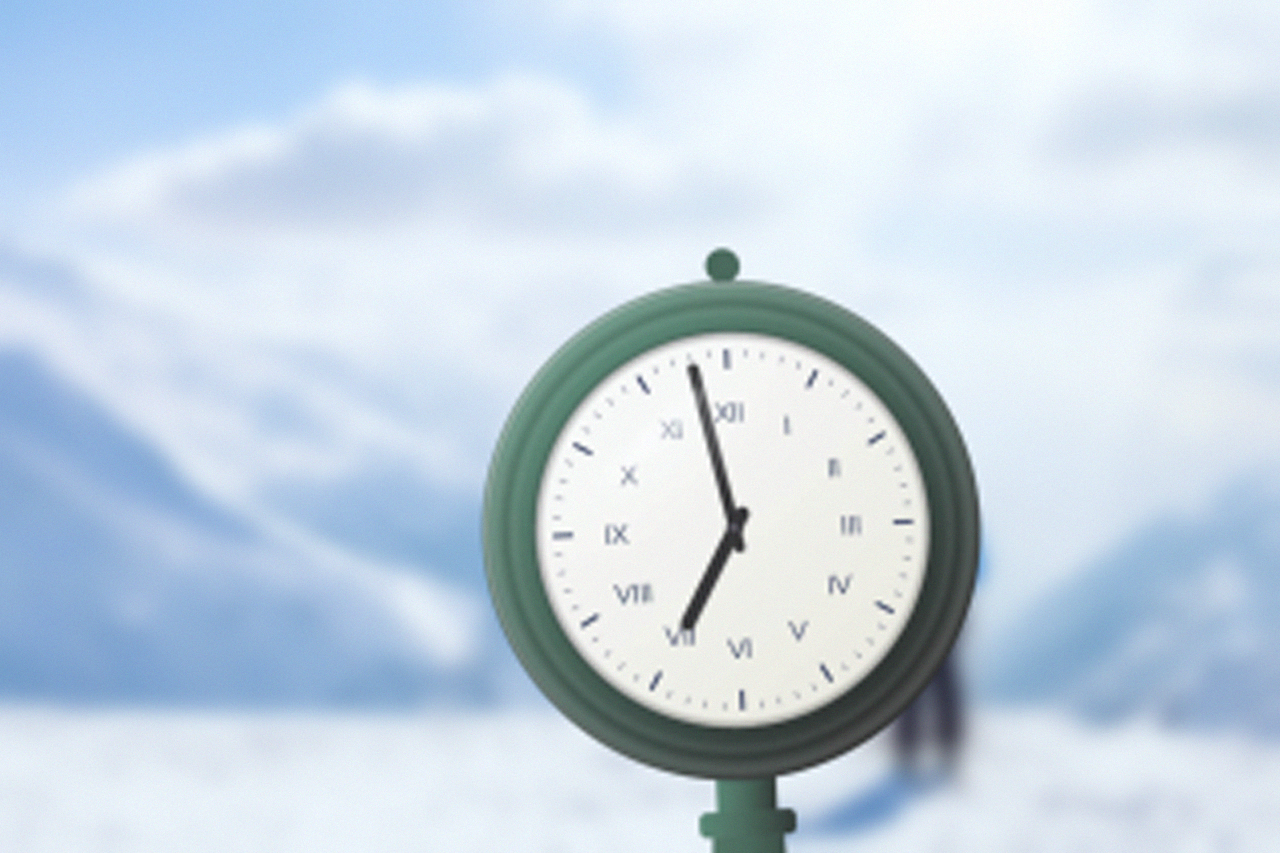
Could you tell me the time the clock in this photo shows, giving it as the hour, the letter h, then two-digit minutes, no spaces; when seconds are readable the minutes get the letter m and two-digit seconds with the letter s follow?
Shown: 6h58
